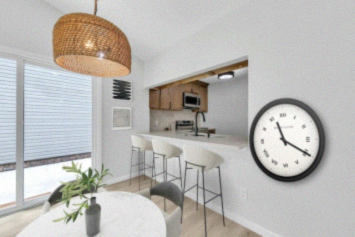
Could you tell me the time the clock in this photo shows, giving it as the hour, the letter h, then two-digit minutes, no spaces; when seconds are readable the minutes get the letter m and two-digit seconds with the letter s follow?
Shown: 11h20
